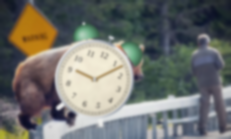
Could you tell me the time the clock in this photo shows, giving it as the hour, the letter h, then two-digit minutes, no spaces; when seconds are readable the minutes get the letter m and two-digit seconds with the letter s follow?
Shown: 9h07
